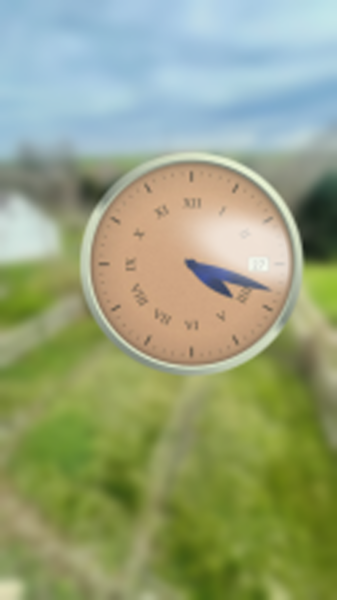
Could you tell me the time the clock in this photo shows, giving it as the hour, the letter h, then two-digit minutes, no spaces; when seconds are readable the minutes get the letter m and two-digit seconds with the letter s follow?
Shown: 4h18
